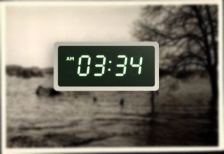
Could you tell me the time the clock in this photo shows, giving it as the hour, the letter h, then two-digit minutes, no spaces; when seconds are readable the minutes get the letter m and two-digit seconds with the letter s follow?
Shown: 3h34
